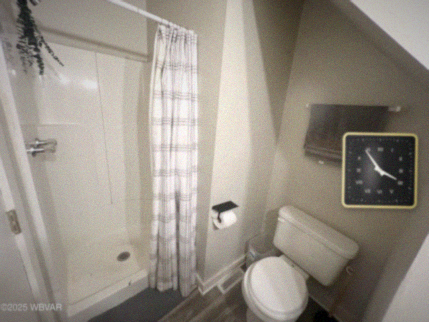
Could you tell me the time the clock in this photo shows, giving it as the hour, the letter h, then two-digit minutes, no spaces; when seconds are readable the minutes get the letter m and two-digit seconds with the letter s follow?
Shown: 3h54
